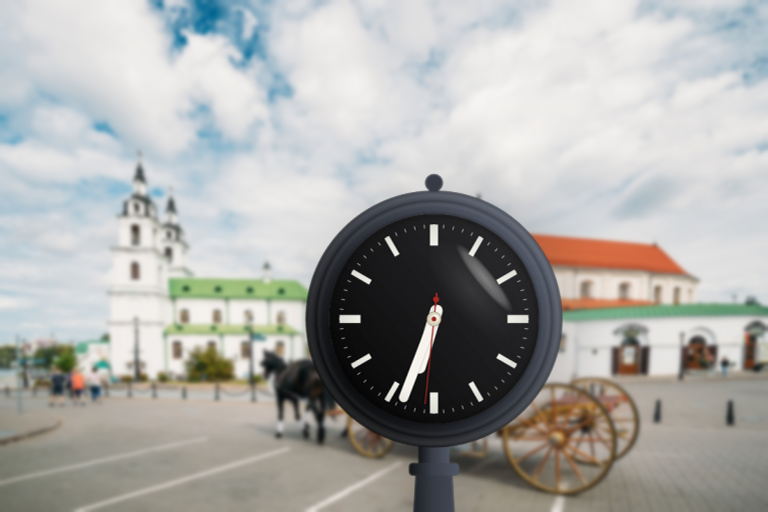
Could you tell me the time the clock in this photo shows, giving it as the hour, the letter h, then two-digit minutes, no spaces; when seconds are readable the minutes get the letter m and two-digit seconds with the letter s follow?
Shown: 6h33m31s
